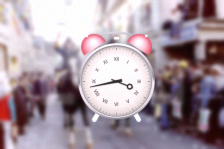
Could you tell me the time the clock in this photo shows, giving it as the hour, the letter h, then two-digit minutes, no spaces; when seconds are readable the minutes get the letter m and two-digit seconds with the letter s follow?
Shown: 3h43
